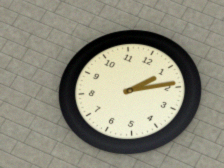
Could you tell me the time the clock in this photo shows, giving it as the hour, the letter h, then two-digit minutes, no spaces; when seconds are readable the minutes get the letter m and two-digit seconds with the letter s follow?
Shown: 1h09
